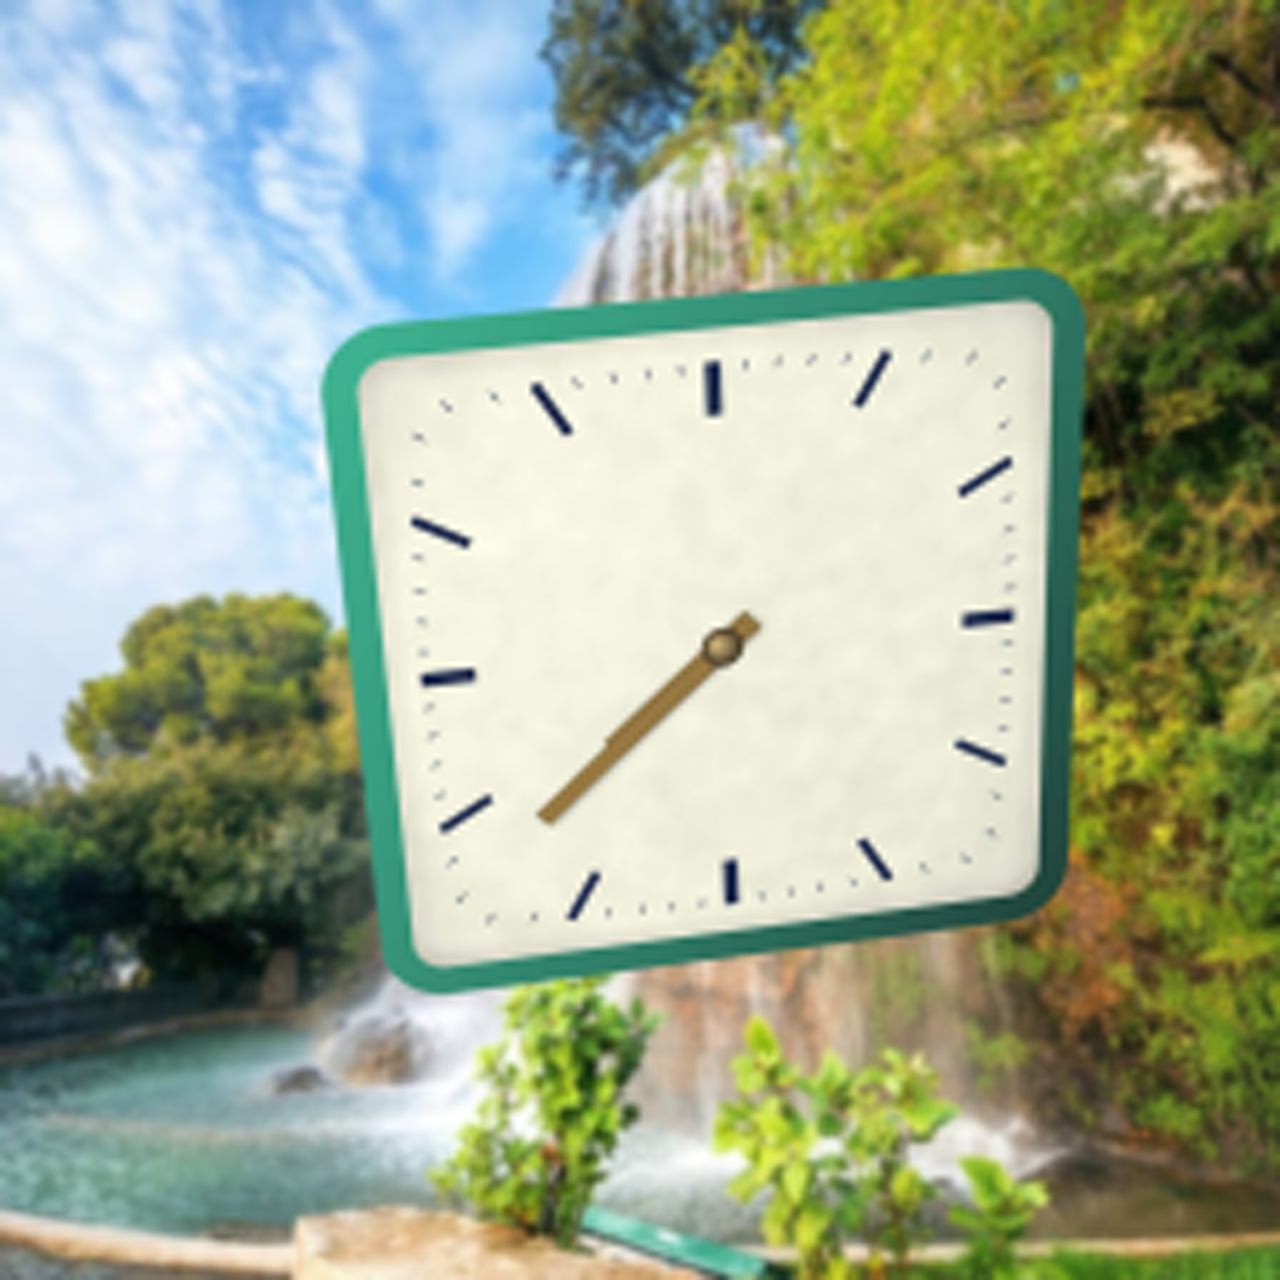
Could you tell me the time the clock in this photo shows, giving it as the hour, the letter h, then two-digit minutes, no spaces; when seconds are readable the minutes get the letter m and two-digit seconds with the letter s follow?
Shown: 7h38
